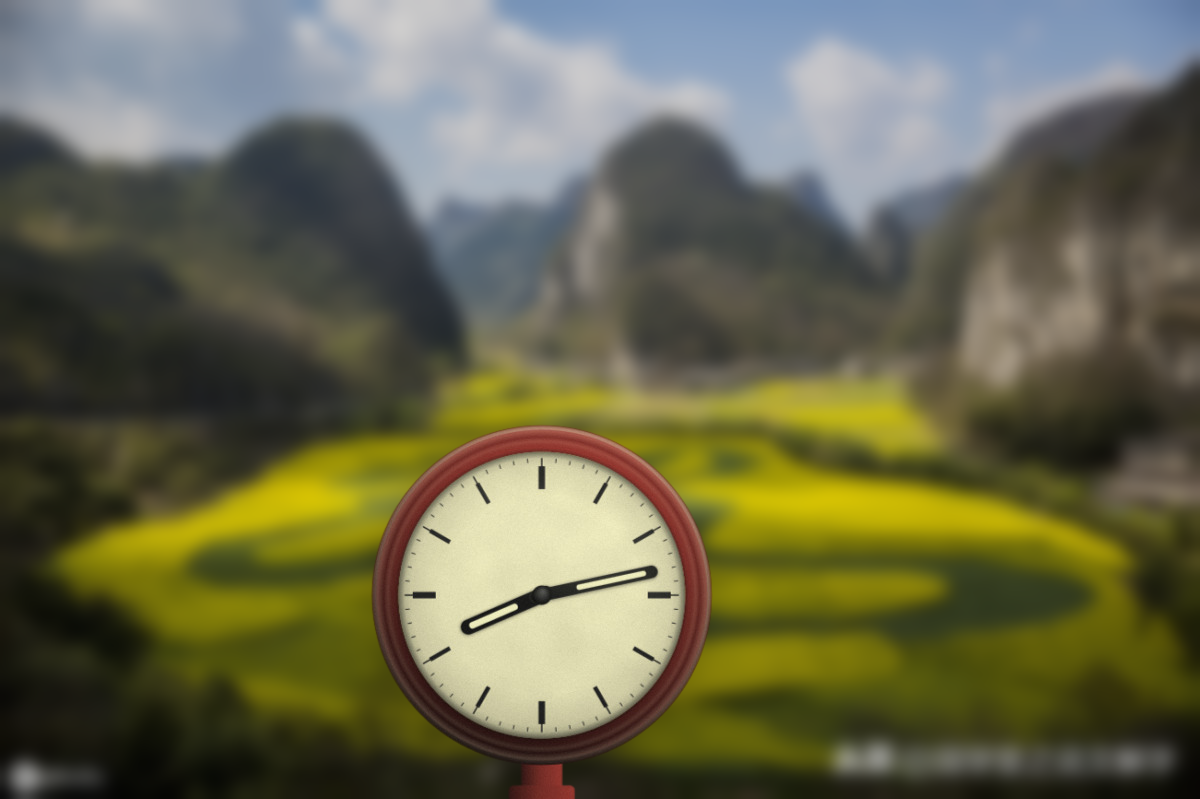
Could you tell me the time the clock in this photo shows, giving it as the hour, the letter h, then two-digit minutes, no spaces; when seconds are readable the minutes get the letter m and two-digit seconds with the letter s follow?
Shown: 8h13
